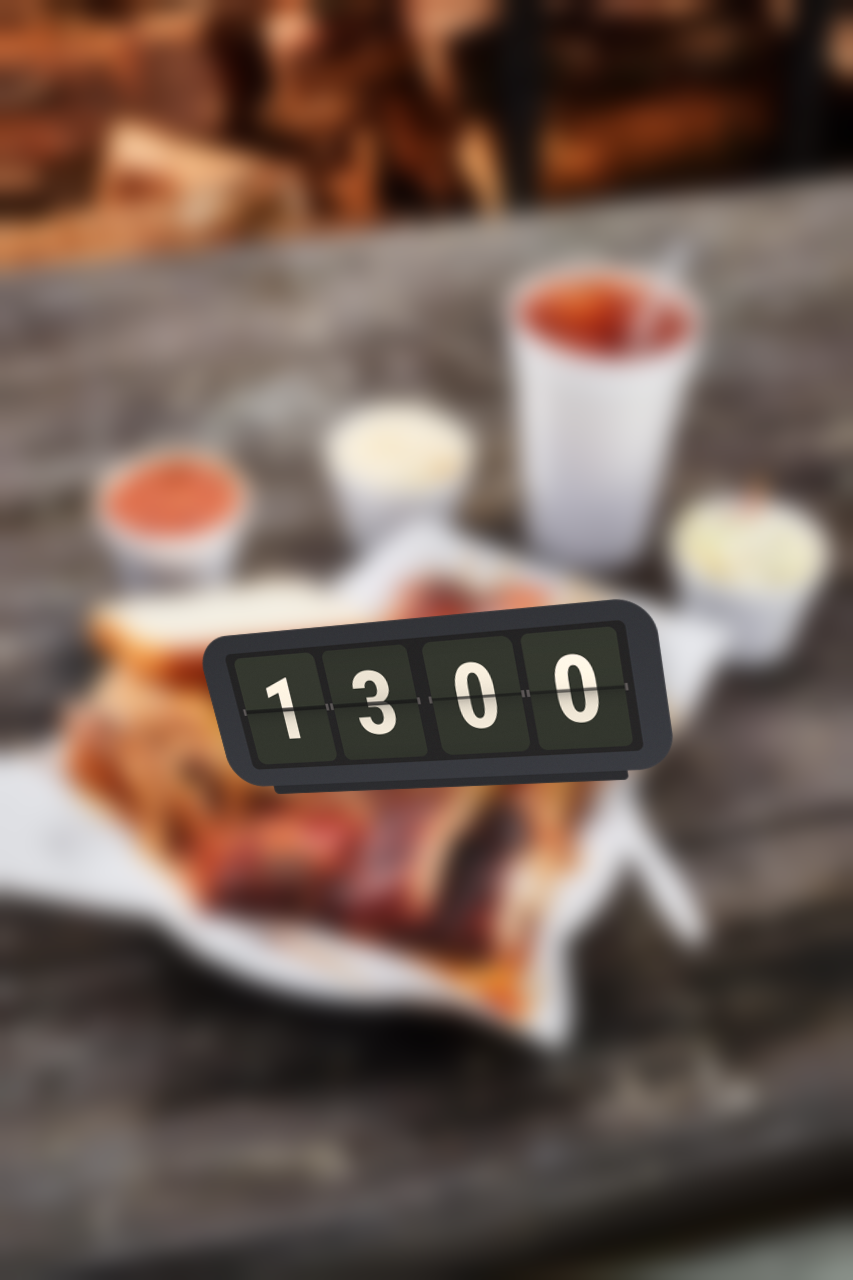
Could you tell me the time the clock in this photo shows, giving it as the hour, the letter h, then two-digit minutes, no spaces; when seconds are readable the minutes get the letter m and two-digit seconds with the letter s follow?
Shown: 13h00
